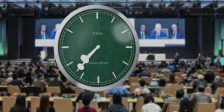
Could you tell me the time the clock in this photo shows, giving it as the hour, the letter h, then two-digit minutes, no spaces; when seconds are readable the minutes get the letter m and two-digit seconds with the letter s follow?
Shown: 7h37
